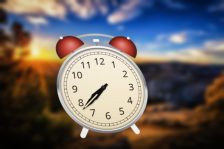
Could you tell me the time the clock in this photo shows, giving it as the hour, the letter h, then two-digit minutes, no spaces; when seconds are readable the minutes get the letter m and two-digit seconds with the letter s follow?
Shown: 7h38
